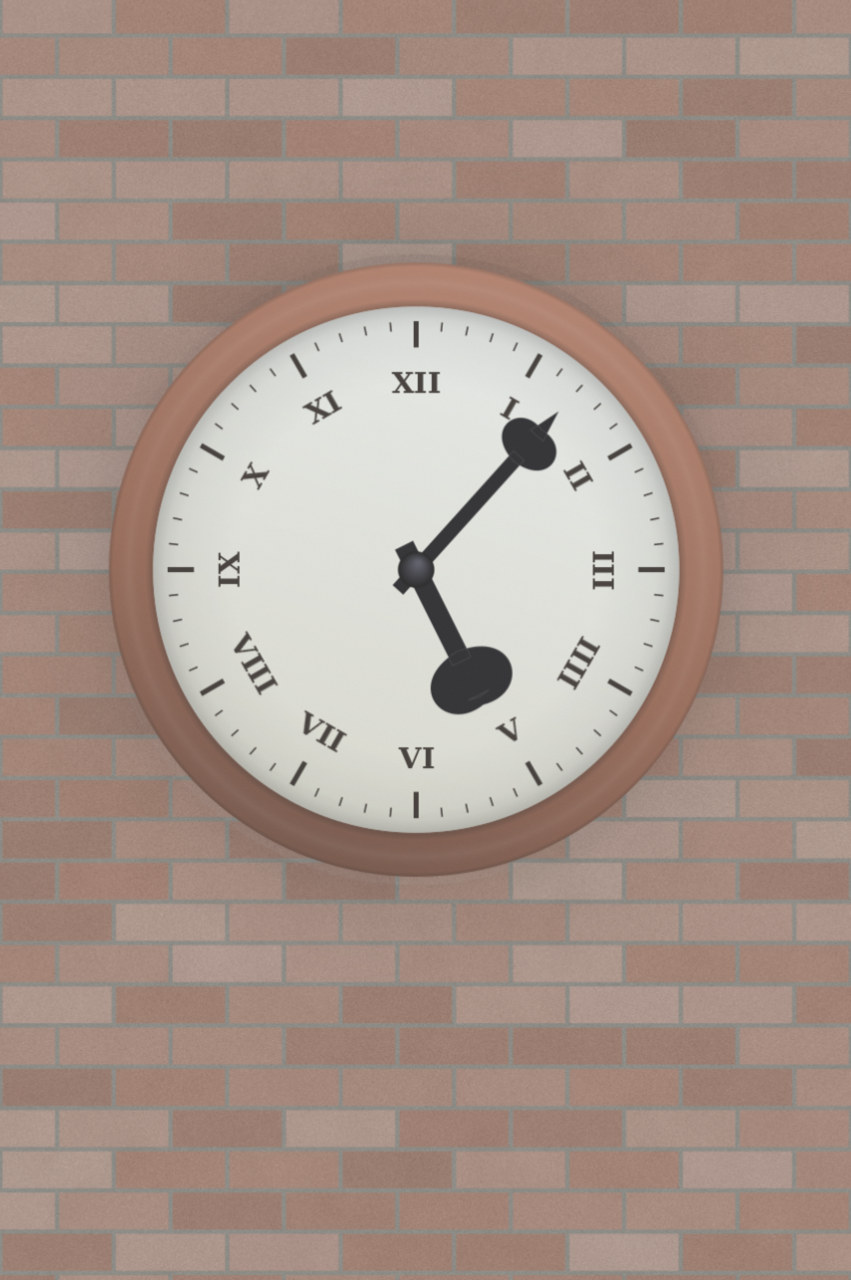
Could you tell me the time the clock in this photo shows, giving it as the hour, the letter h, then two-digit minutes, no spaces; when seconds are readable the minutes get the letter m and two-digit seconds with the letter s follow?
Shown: 5h07
